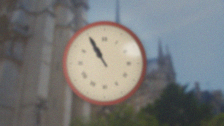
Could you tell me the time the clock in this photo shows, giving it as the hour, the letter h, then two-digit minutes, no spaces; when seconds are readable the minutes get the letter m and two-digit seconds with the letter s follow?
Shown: 10h55
